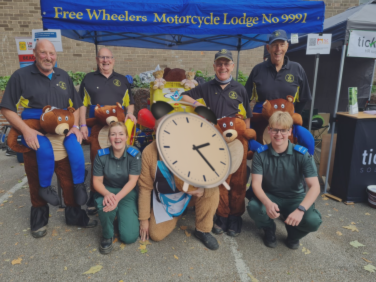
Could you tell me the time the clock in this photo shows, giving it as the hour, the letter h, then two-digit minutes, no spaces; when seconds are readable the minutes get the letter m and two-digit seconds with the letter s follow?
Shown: 2h25
